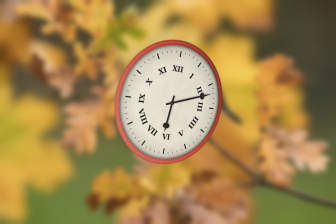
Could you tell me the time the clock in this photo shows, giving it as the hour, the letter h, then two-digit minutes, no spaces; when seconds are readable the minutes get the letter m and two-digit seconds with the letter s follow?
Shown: 6h12
